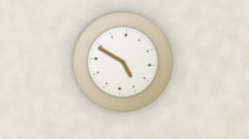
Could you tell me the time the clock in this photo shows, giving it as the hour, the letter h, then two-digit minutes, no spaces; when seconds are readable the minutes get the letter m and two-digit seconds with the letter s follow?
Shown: 4h49
